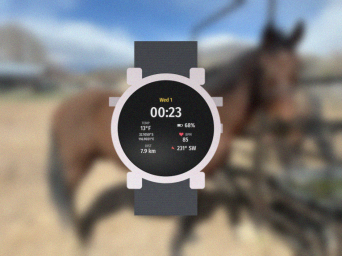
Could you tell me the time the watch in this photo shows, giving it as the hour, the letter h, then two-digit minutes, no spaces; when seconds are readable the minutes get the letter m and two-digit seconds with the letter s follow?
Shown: 0h23
